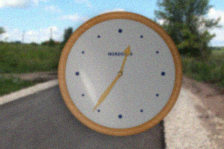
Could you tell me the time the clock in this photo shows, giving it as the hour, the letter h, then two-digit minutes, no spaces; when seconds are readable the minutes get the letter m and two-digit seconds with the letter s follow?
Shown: 12h36
